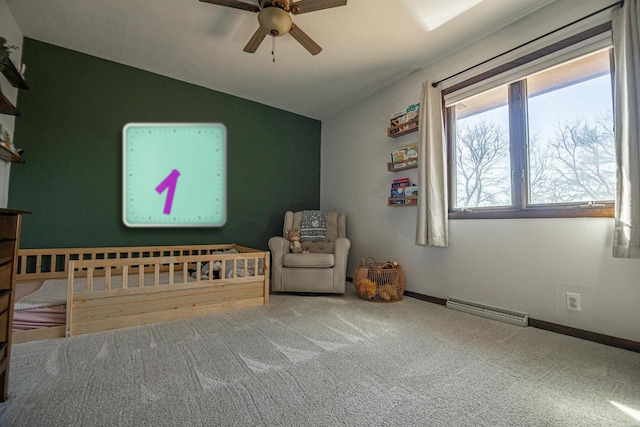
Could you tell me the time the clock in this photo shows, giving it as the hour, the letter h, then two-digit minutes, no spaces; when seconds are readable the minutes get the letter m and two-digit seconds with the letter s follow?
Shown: 7h32
